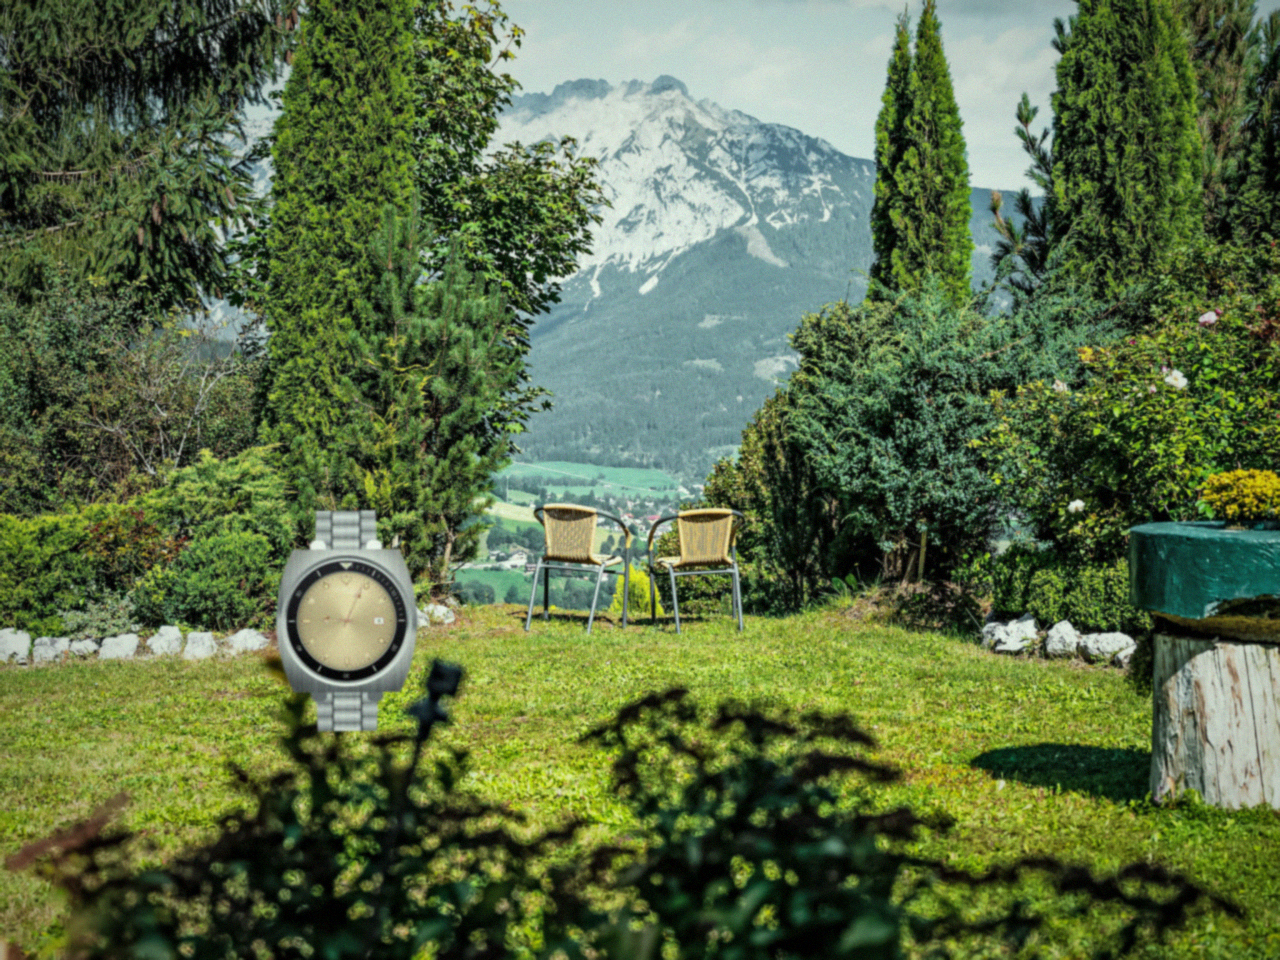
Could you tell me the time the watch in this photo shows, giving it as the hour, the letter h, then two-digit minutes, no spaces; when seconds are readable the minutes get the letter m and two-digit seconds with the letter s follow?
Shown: 9h04
